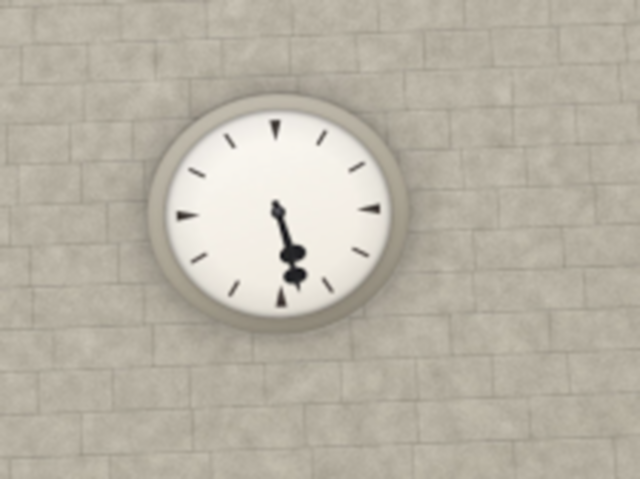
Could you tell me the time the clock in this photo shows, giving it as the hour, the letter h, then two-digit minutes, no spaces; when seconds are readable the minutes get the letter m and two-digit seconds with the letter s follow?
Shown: 5h28
